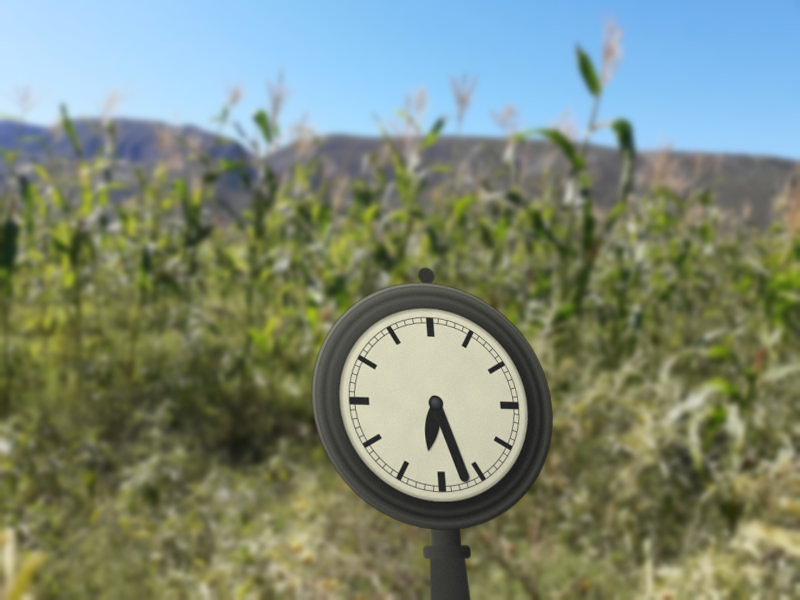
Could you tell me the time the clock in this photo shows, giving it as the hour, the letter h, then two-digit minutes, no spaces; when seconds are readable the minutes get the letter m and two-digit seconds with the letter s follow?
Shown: 6h27
